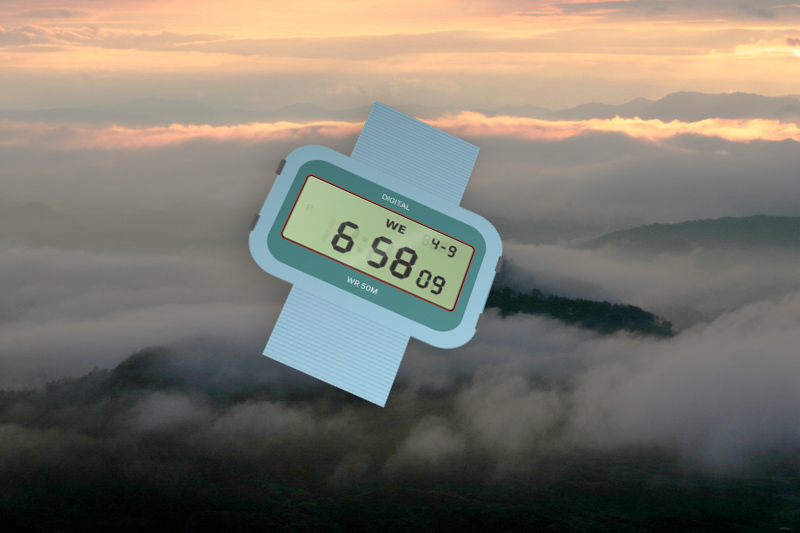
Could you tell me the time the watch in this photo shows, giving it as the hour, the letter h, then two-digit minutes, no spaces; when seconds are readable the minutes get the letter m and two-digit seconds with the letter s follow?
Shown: 6h58m09s
